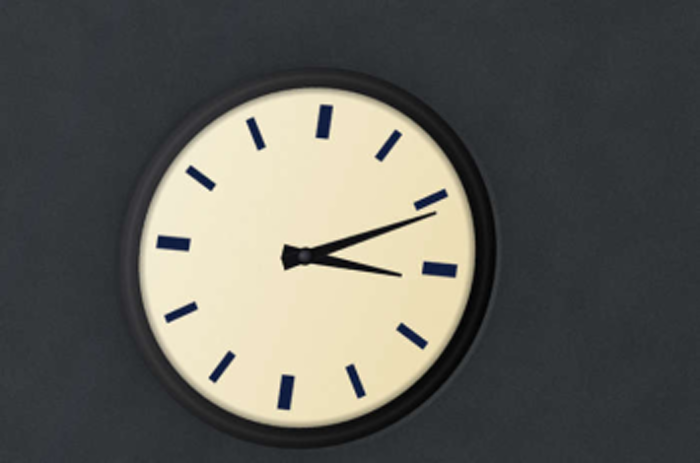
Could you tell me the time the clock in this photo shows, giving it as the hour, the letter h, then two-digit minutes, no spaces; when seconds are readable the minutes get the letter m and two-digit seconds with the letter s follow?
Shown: 3h11
